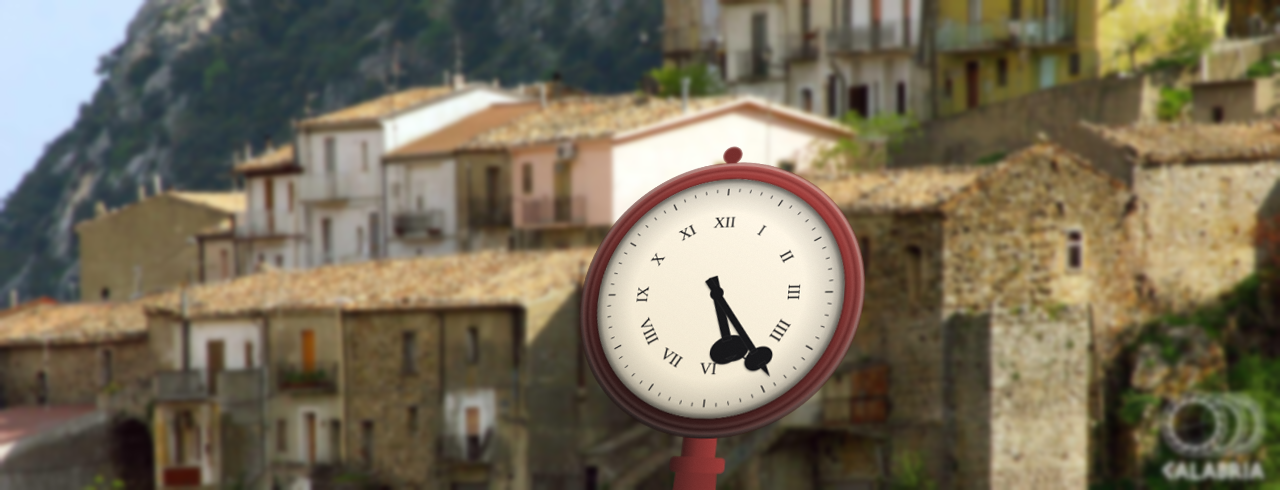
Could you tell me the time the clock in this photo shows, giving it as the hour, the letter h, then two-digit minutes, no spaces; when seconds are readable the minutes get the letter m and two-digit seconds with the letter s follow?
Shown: 5h24
